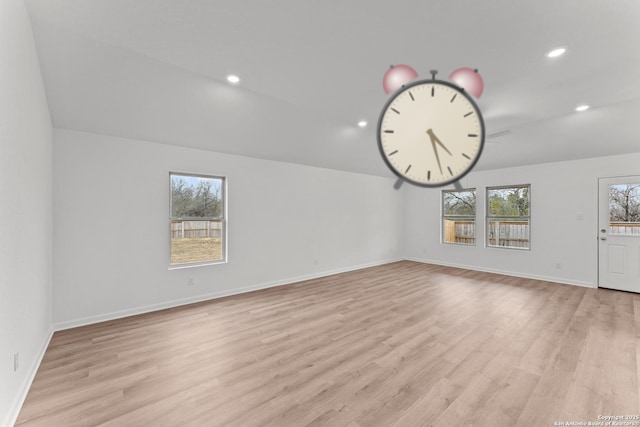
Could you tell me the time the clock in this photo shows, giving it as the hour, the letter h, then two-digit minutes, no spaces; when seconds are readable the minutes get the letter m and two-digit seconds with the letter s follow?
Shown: 4h27
